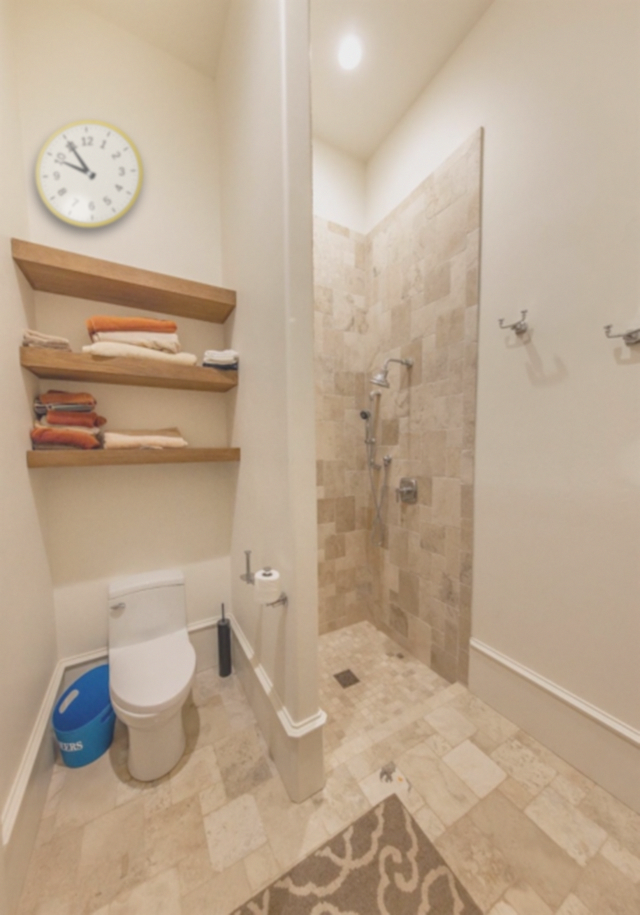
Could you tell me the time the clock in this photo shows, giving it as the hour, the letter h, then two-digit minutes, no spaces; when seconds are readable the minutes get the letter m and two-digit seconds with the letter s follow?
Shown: 9h55
